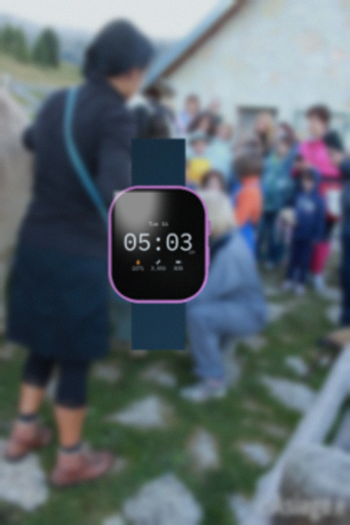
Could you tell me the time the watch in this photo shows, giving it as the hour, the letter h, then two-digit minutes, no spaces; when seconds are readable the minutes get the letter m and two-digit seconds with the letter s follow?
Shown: 5h03
